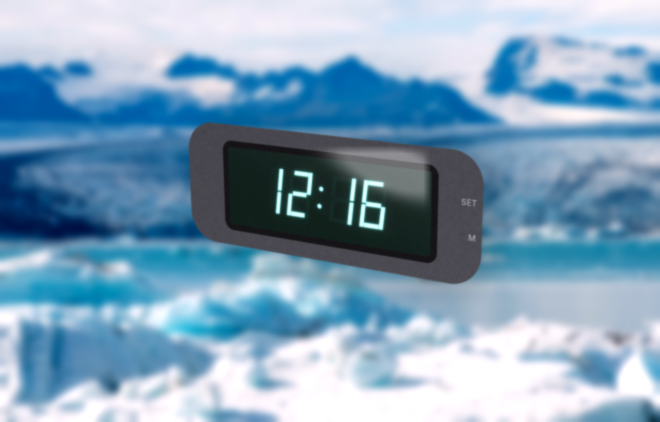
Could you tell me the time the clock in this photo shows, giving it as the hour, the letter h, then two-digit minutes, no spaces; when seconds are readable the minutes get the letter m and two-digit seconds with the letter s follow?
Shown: 12h16
